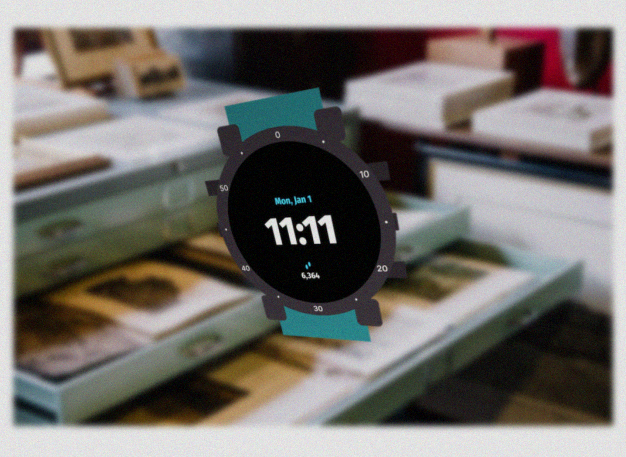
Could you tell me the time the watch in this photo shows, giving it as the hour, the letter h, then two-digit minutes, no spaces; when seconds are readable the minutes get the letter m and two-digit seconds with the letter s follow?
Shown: 11h11
